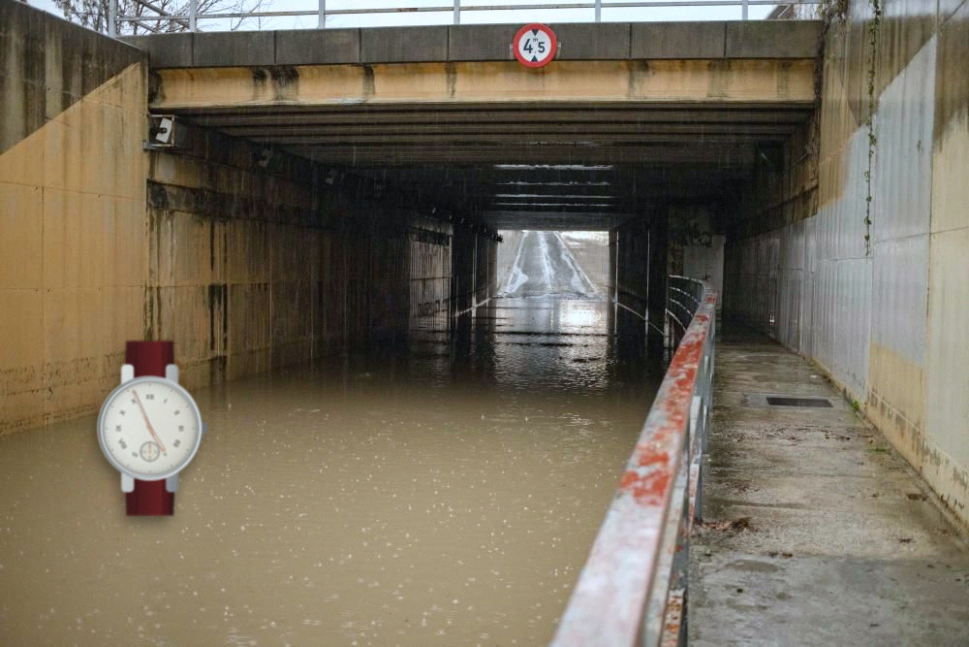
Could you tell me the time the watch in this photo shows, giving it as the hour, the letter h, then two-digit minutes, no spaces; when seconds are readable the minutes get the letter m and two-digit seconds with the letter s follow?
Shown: 4h56
